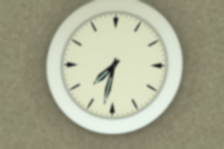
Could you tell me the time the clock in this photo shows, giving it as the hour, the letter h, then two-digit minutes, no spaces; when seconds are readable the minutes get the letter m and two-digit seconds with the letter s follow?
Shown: 7h32
